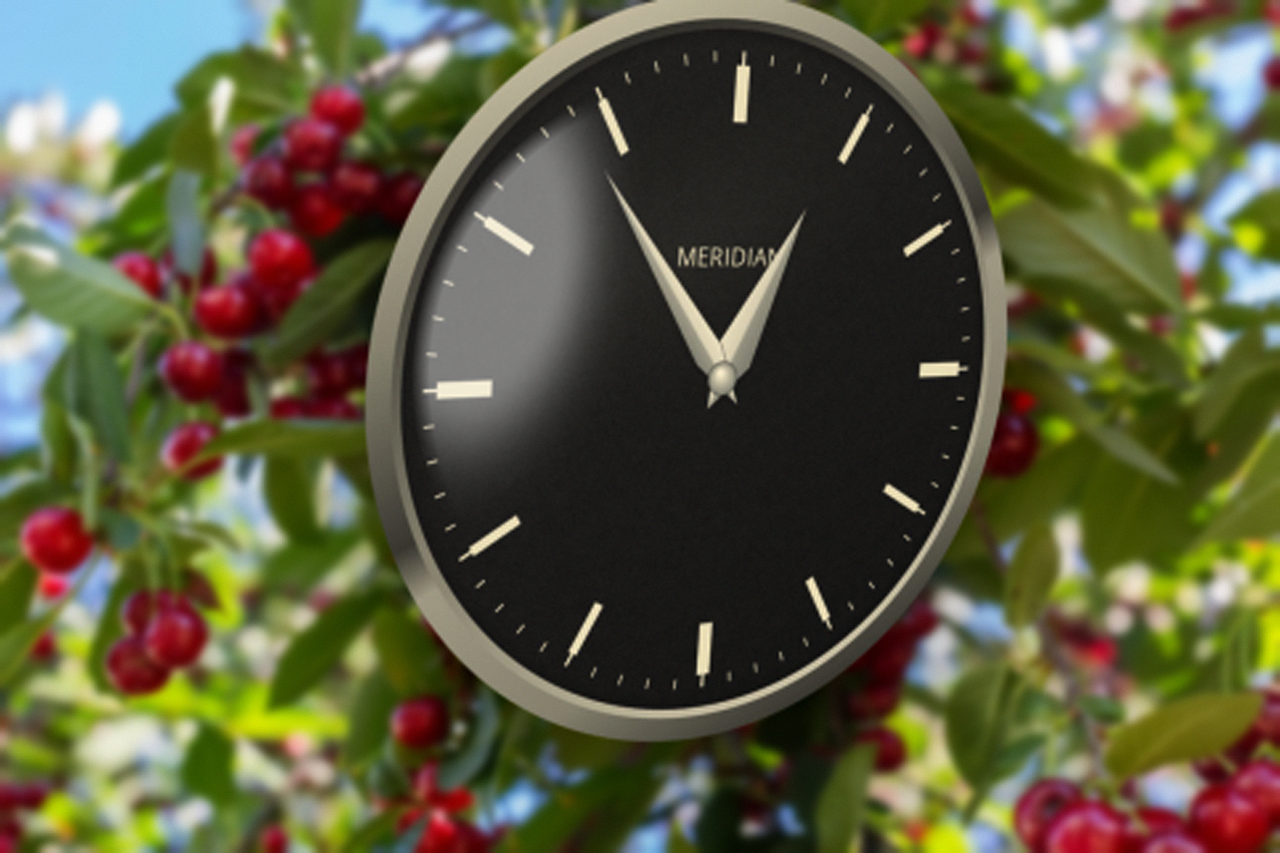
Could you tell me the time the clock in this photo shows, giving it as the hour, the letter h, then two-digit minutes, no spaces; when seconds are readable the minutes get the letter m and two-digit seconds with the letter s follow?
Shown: 12h54
